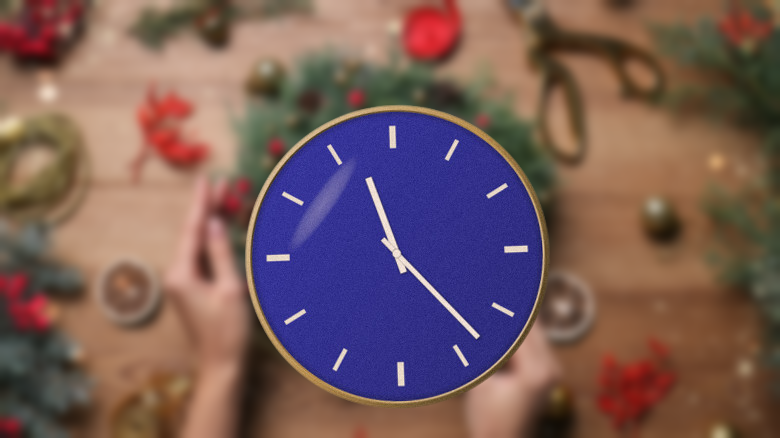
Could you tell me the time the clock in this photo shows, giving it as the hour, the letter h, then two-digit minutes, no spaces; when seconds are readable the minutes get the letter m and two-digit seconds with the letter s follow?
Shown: 11h23
